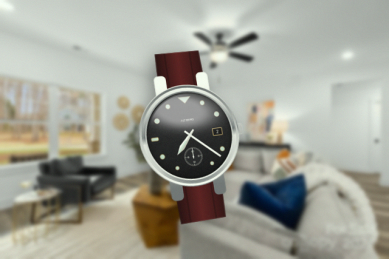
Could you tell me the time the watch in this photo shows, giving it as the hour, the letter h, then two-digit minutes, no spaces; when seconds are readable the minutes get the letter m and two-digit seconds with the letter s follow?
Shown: 7h22
